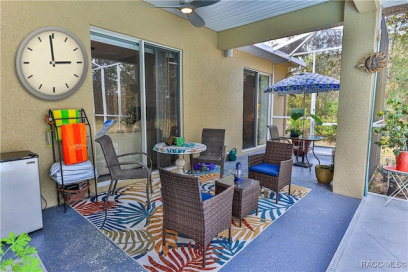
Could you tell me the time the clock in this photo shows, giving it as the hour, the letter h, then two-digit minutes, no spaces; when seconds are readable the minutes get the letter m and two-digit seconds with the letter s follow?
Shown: 2h59
